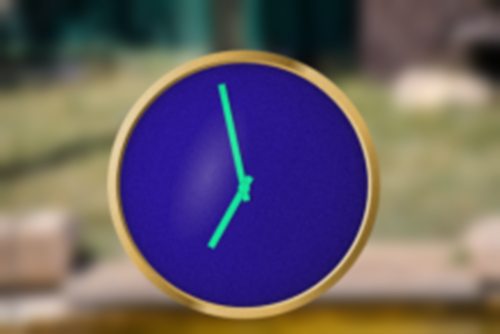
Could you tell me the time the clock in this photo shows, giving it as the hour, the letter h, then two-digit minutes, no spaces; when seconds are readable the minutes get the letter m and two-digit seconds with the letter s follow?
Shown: 6h58
